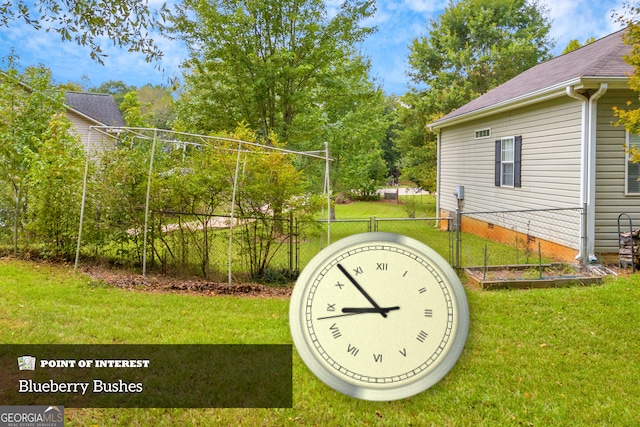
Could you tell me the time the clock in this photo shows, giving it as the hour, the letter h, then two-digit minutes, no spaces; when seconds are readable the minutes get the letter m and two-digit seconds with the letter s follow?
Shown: 8h52m43s
